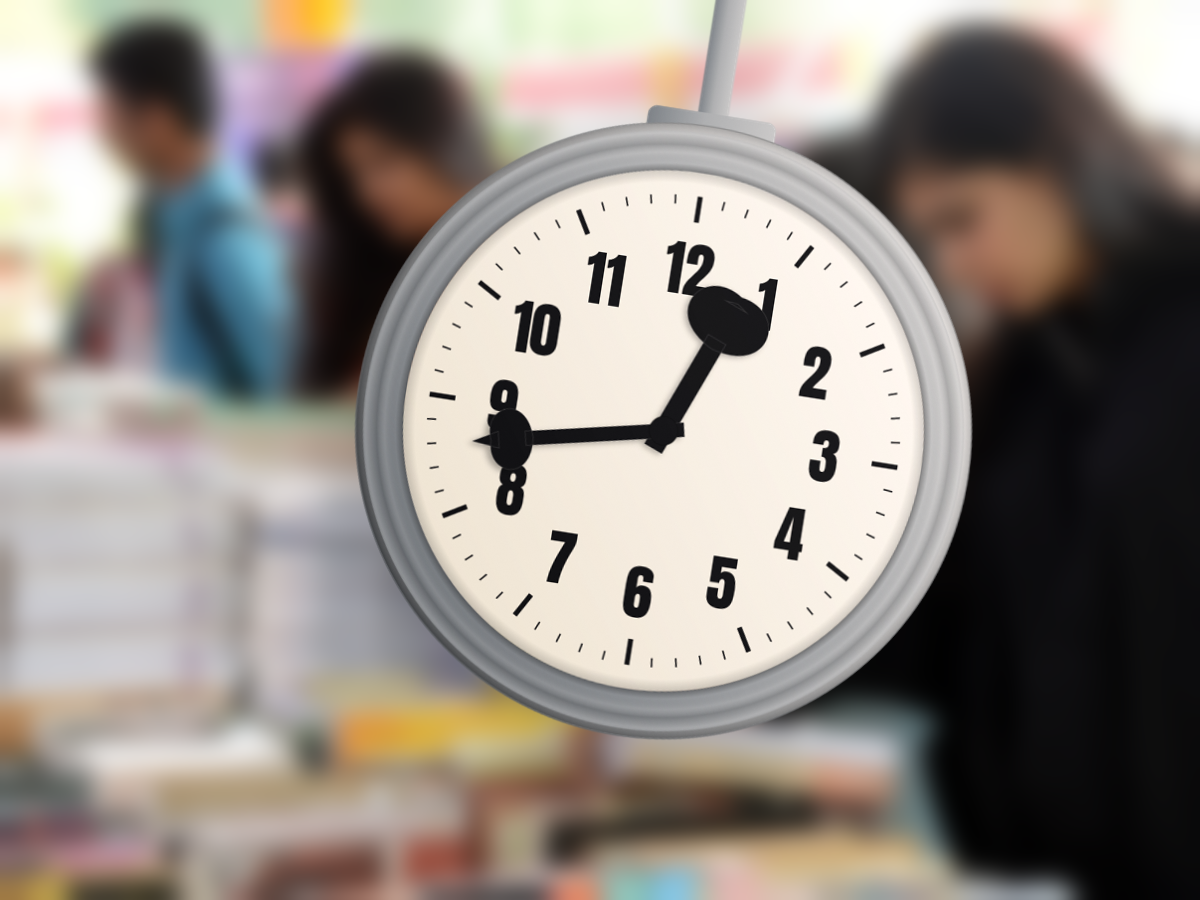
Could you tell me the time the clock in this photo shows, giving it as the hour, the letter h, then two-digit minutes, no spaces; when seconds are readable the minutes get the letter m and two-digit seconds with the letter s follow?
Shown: 12h43
